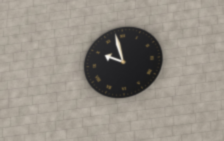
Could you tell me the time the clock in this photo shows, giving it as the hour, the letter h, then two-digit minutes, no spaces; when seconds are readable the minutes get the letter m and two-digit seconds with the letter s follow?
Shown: 9h58
